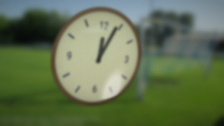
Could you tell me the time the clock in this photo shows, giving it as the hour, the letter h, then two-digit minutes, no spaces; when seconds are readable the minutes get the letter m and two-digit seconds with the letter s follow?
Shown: 12h04
